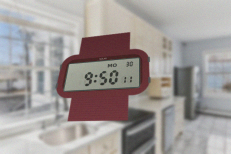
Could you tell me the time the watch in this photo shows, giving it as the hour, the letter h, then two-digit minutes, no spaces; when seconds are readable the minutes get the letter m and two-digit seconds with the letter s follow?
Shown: 9h50m11s
